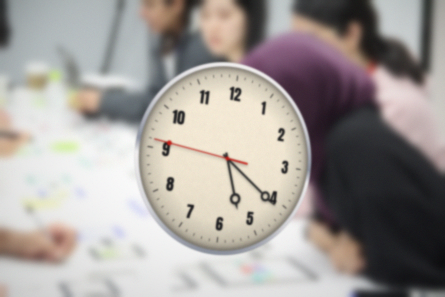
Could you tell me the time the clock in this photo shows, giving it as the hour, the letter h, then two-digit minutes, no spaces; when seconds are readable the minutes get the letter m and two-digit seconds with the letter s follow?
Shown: 5h20m46s
